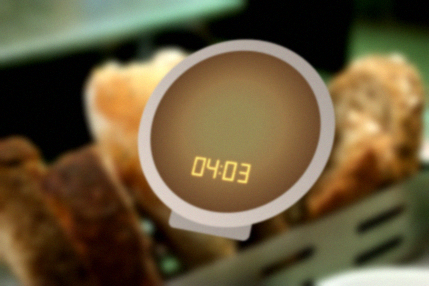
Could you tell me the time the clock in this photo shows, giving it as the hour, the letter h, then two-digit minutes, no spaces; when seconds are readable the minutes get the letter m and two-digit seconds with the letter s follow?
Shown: 4h03
